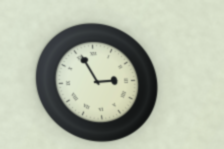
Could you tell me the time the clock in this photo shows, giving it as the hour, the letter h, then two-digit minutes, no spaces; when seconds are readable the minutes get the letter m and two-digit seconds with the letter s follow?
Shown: 2h56
